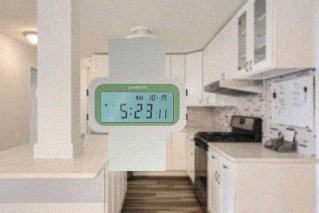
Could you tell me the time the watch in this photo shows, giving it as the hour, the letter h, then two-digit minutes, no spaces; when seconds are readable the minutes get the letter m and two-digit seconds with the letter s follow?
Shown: 5h23m11s
